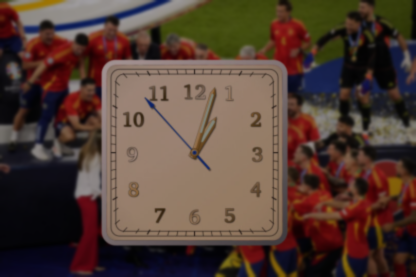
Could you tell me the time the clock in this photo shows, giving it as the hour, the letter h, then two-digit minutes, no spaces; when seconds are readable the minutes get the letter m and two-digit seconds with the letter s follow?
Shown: 1h02m53s
